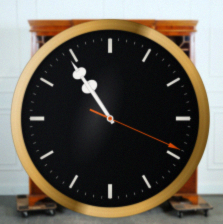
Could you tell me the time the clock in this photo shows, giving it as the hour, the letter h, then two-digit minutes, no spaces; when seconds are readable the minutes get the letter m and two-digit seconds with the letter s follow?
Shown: 10h54m19s
